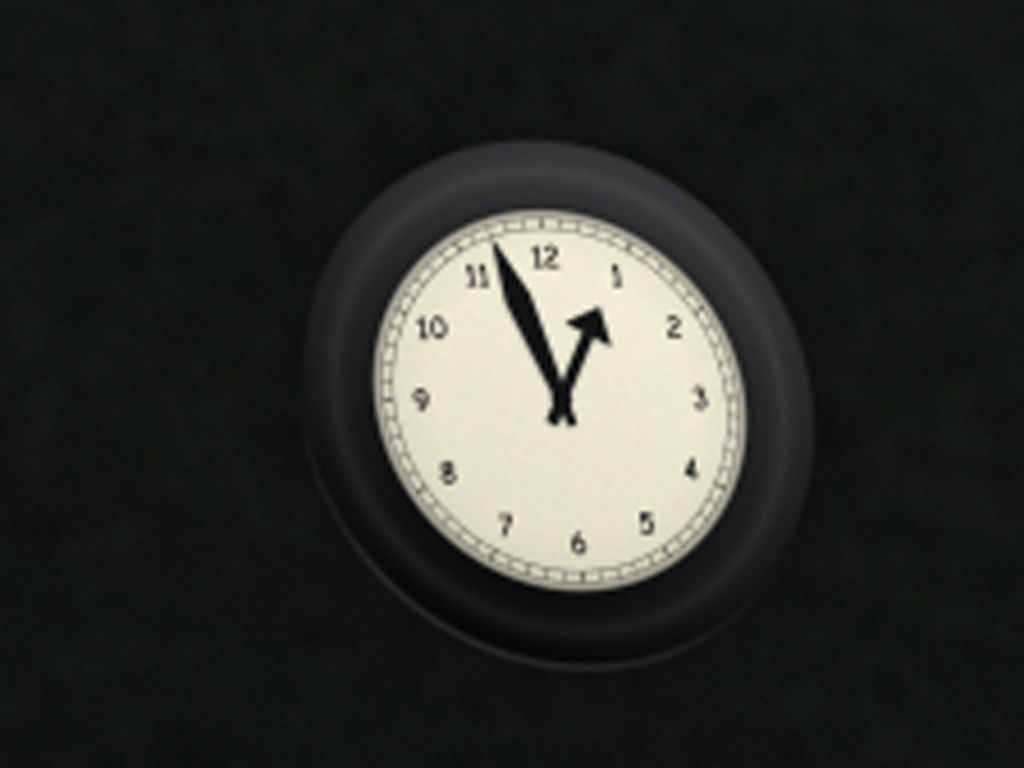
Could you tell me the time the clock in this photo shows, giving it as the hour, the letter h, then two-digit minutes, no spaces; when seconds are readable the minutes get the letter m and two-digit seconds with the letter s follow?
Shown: 12h57
